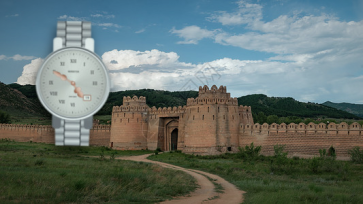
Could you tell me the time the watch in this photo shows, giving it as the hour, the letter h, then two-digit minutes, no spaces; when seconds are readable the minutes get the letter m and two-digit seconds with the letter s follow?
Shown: 4h50
